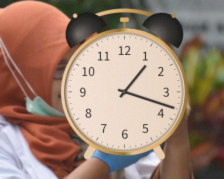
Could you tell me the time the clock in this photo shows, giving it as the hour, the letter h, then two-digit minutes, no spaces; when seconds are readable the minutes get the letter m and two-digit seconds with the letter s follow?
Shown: 1h18
